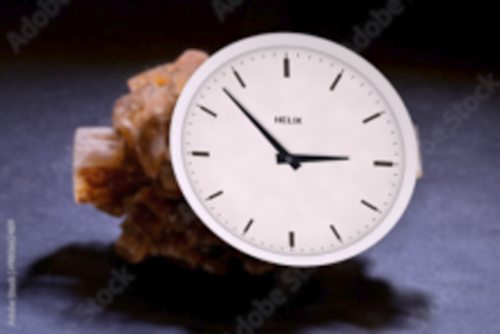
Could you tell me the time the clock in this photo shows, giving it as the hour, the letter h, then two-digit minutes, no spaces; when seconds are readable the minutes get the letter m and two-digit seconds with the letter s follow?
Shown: 2h53
